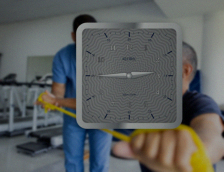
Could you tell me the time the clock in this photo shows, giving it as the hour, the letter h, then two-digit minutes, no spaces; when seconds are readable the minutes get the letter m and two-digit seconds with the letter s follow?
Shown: 2h45
